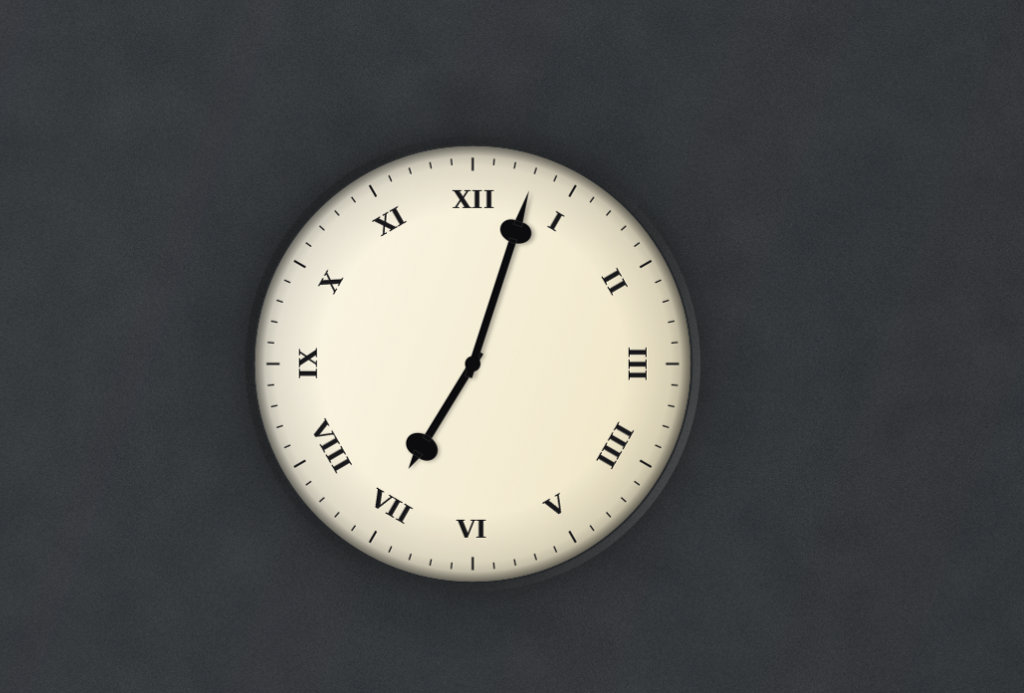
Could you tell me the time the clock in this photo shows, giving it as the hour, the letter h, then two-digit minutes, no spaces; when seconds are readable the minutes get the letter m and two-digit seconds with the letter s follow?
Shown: 7h03
